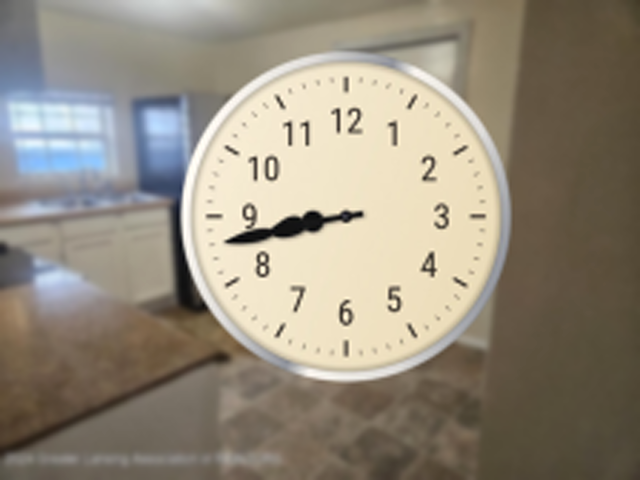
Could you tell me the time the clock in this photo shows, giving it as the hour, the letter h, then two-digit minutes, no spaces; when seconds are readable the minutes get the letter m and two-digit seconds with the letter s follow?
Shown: 8h43
